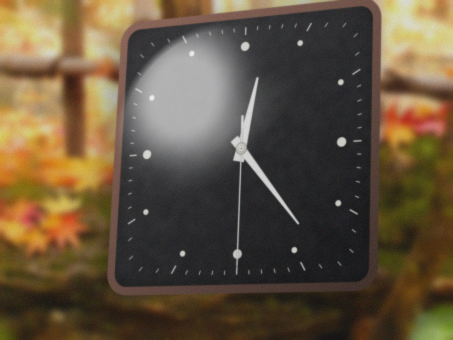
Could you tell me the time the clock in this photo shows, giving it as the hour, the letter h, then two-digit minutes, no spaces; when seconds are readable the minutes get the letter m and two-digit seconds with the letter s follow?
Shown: 12h23m30s
